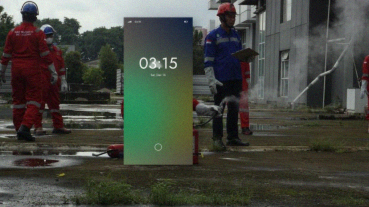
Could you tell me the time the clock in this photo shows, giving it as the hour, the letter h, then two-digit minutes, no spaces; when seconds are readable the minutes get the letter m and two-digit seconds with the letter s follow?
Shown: 3h15
